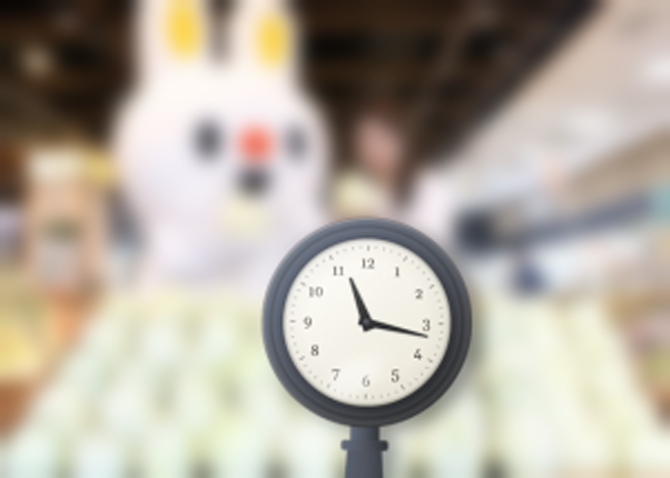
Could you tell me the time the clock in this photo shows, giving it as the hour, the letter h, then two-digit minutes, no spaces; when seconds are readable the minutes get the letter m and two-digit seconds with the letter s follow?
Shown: 11h17
